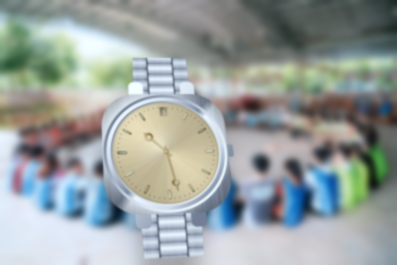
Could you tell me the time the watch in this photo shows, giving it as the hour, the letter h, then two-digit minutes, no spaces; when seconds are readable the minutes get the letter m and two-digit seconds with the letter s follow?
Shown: 10h28
